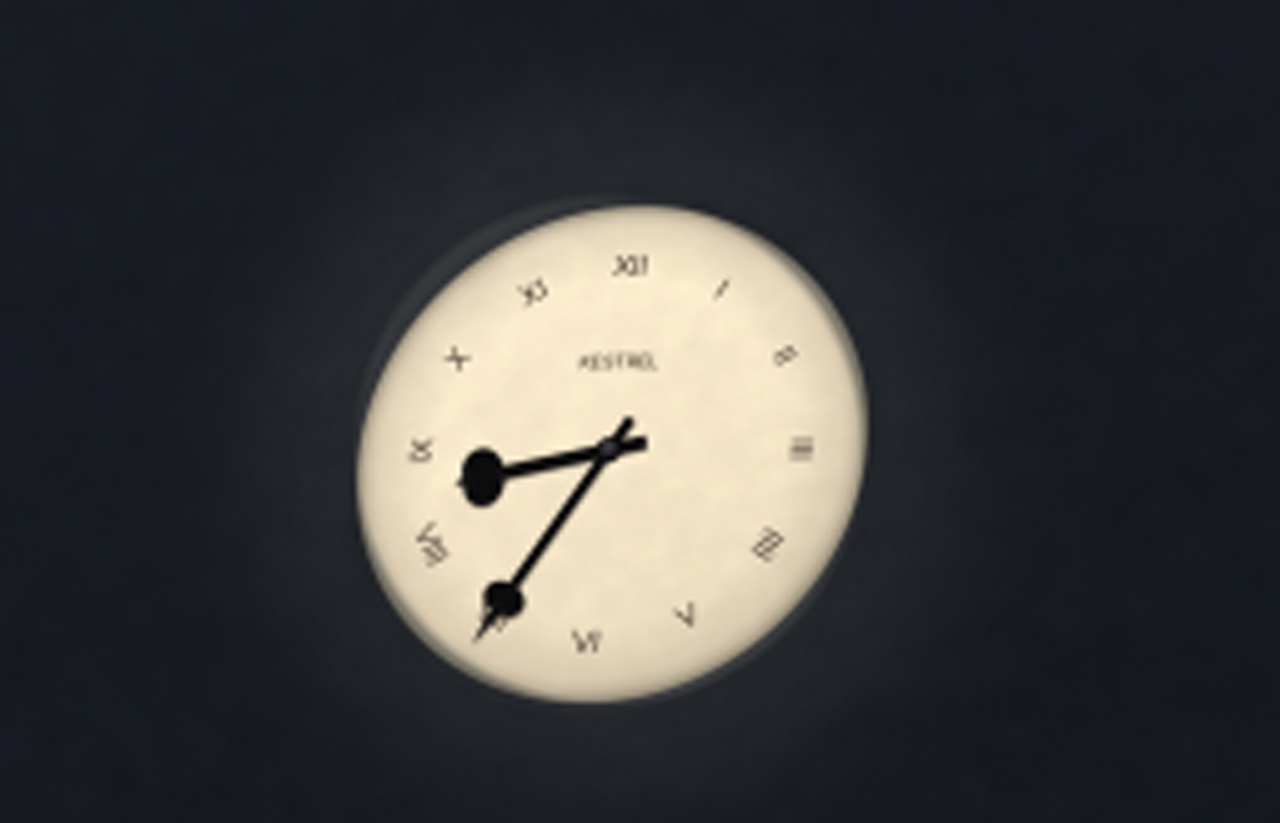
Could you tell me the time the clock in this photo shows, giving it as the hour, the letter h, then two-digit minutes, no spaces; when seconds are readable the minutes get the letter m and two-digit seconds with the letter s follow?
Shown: 8h35
